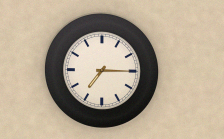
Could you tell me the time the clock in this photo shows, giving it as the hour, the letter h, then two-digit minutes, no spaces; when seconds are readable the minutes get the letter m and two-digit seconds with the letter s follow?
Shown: 7h15
